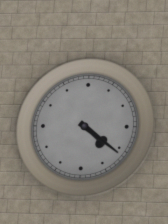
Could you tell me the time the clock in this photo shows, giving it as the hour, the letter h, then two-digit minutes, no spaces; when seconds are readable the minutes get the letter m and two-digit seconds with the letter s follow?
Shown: 4h21
